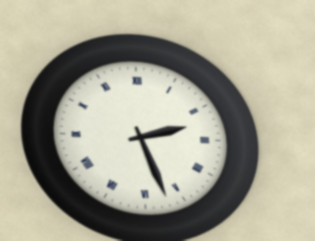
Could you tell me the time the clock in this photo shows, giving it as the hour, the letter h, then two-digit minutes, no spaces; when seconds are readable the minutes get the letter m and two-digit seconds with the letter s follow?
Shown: 2h27
